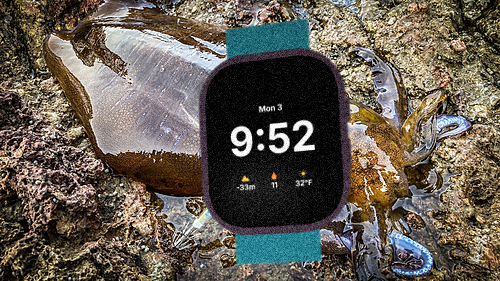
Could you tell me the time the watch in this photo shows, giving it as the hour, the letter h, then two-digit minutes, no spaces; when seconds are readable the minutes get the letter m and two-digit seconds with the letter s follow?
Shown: 9h52
